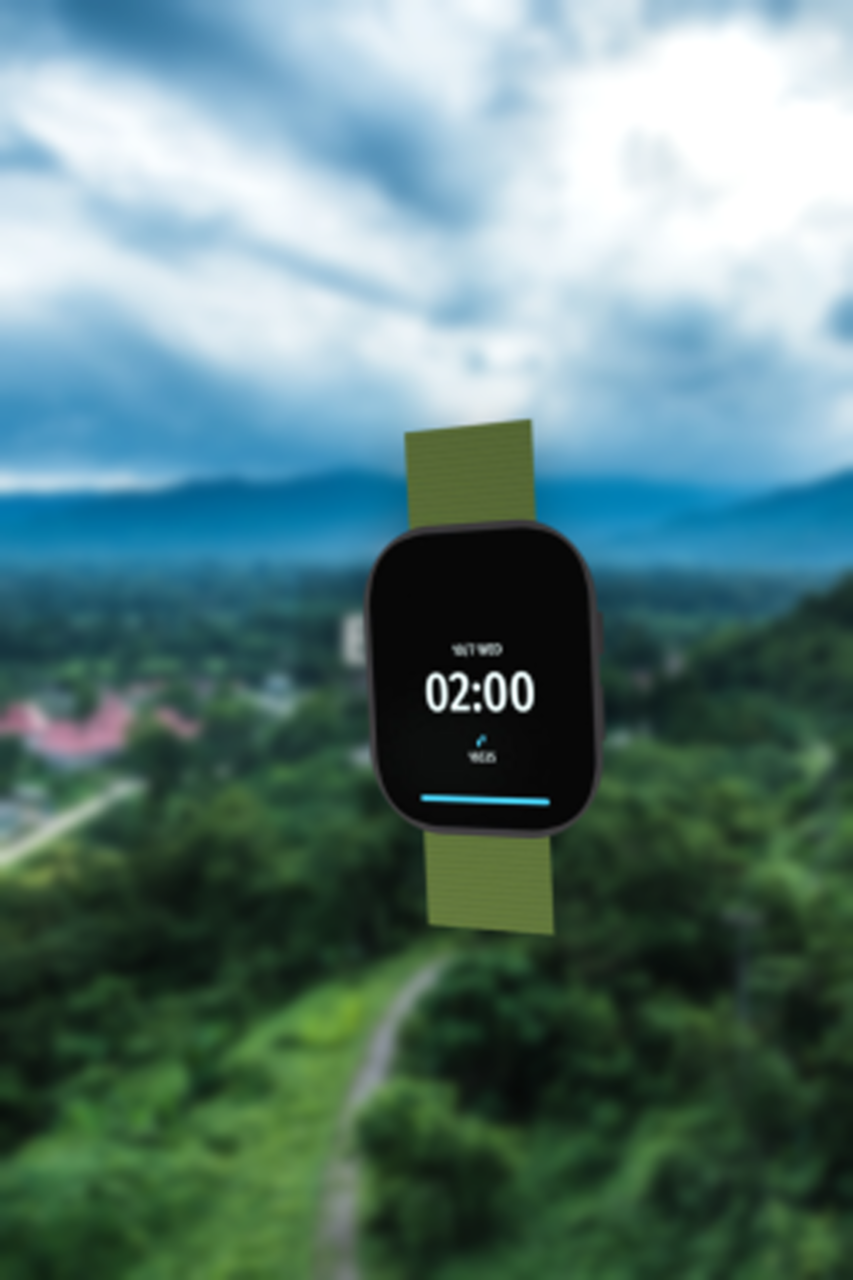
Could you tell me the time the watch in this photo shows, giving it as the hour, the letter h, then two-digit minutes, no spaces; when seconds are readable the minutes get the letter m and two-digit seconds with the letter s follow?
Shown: 2h00
